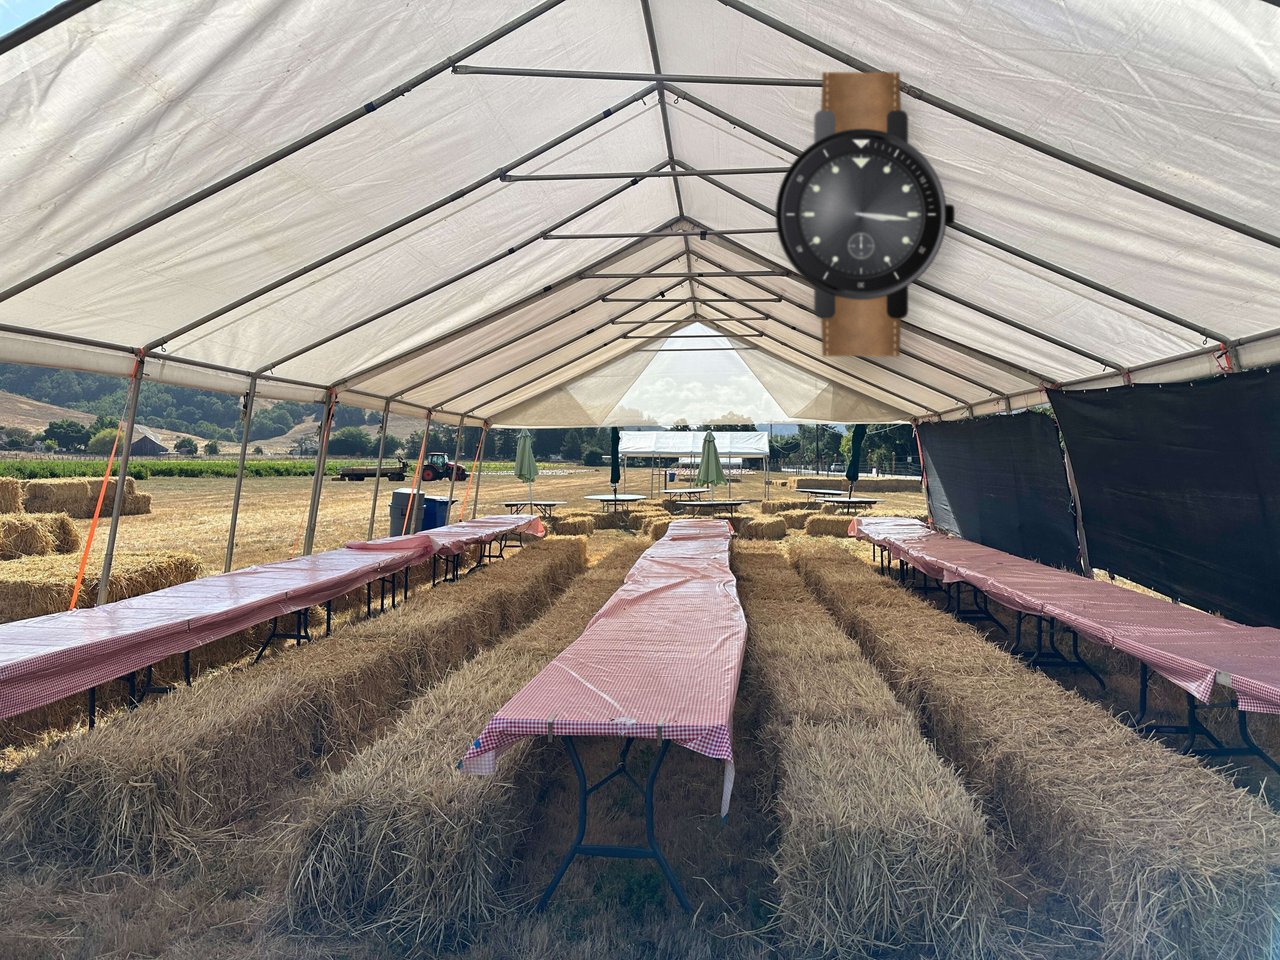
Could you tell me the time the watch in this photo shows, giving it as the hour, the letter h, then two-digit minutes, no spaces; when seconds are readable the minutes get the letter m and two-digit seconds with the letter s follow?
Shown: 3h16
